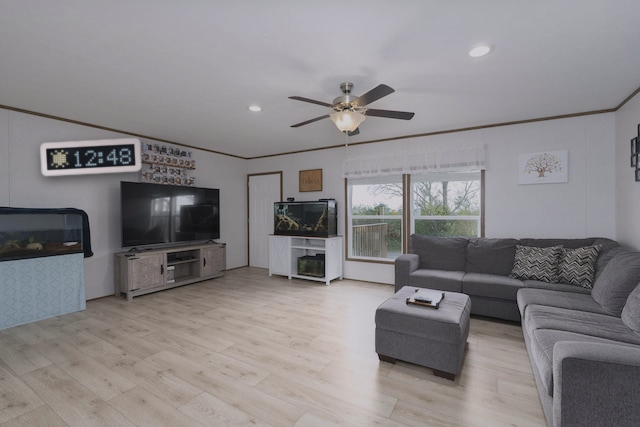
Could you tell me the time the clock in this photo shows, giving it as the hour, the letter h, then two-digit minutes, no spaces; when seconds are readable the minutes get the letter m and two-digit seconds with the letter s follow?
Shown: 12h48
